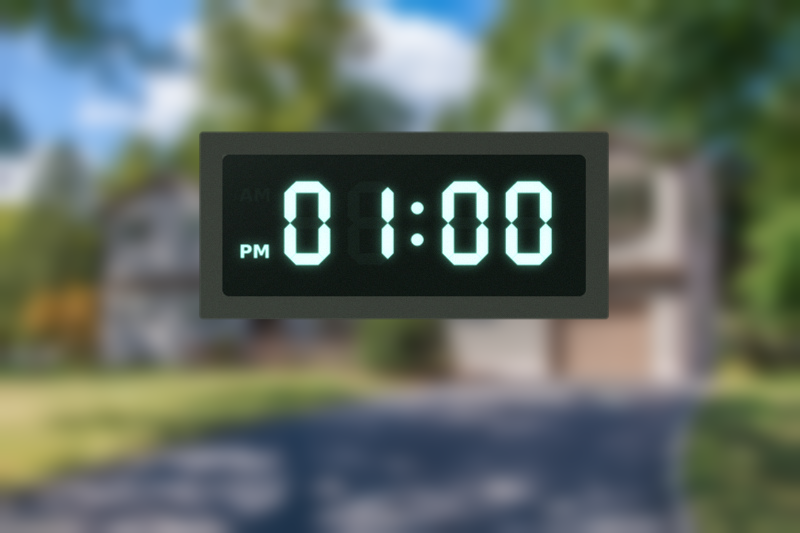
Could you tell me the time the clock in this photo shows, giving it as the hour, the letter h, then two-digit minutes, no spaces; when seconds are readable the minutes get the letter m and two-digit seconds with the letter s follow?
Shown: 1h00
